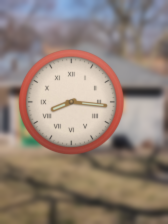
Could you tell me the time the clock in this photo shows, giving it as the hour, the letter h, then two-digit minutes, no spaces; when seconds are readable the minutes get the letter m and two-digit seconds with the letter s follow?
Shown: 8h16
